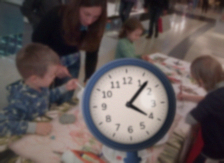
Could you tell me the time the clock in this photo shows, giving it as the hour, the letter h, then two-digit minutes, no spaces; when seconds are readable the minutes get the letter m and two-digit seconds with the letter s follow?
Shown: 4h07
